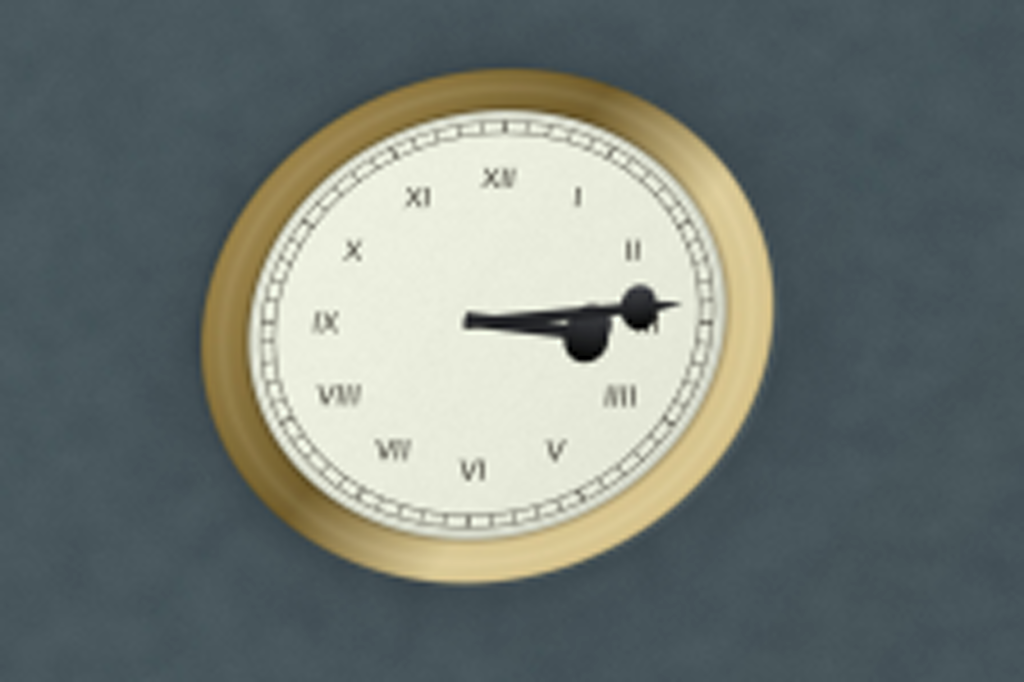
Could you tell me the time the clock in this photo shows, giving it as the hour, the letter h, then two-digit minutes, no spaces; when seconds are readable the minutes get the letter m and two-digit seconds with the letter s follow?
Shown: 3h14
